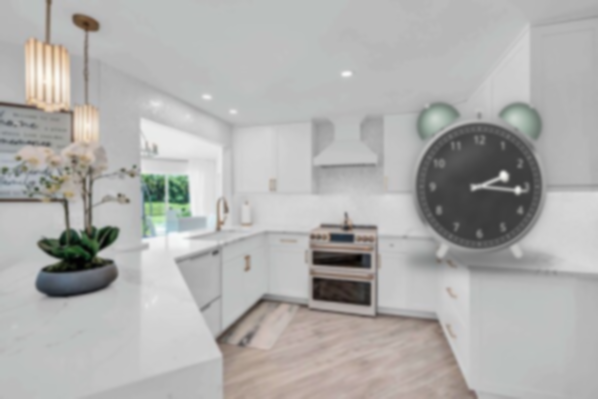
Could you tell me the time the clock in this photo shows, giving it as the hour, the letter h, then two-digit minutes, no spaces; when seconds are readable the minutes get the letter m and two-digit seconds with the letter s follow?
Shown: 2h16
